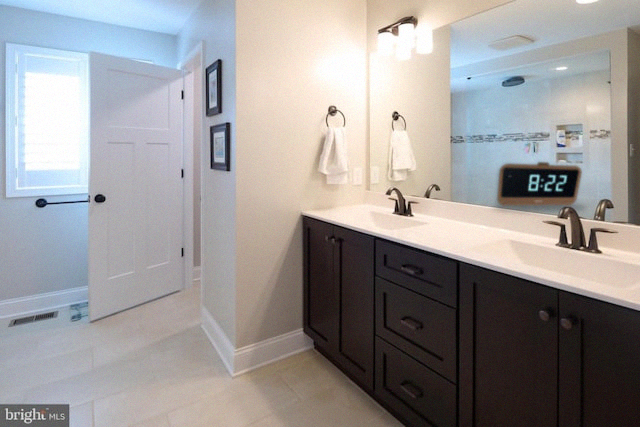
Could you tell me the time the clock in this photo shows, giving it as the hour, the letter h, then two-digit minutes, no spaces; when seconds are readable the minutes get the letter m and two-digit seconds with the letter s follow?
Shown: 8h22
